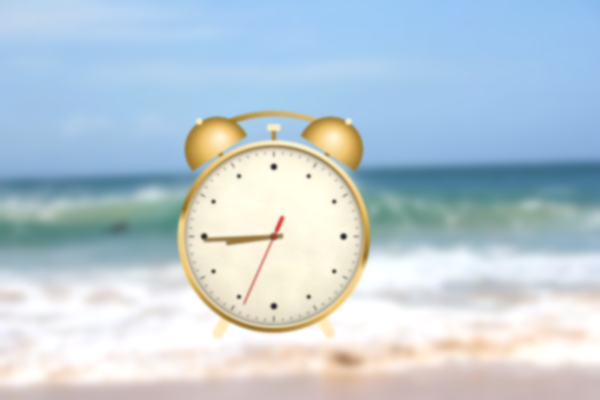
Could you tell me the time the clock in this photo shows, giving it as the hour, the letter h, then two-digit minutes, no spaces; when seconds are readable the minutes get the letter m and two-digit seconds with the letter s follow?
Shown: 8h44m34s
